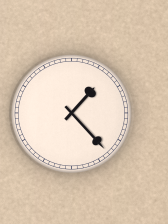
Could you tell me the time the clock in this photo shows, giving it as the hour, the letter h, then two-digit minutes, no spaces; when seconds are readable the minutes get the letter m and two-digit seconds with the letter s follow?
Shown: 1h23
